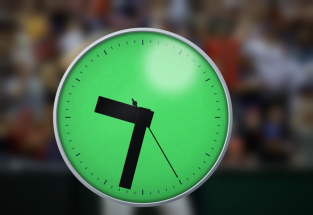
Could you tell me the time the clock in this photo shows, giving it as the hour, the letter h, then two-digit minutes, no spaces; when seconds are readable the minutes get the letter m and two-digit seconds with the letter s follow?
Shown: 9h32m25s
